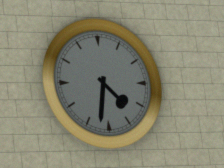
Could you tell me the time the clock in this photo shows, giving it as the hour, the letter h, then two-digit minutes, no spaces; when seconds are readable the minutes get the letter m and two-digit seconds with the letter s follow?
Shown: 4h32
